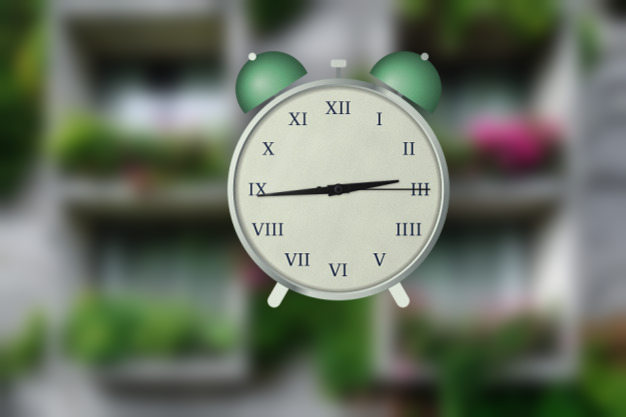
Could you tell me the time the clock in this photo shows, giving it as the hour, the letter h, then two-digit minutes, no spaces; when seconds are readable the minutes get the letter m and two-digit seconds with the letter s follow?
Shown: 2h44m15s
